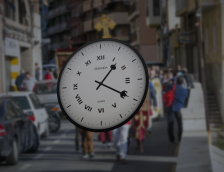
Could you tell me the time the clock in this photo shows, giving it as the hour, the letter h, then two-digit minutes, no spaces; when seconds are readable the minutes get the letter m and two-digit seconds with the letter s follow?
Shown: 1h20
